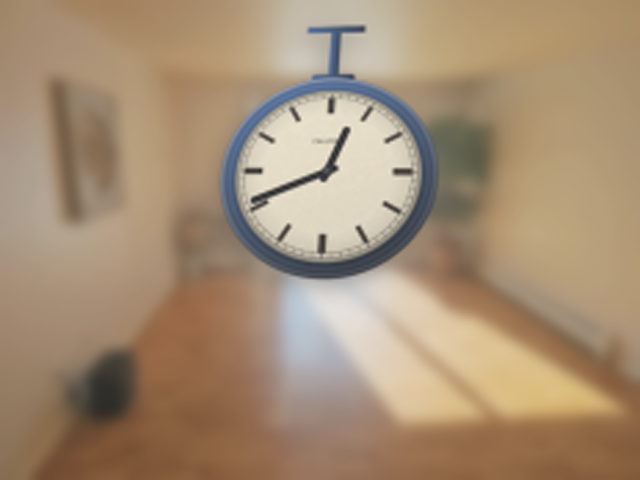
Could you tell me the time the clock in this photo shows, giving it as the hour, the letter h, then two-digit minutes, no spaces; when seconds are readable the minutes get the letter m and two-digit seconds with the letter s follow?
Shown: 12h41
